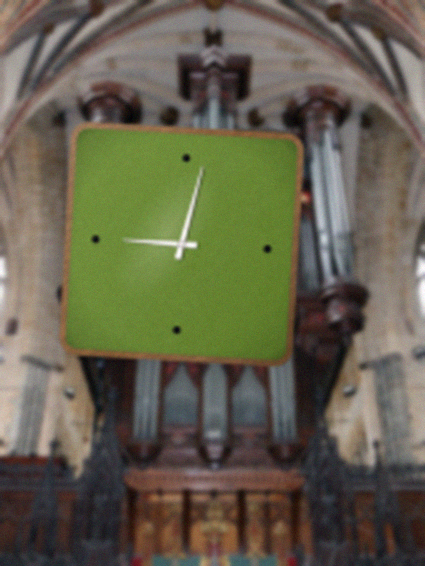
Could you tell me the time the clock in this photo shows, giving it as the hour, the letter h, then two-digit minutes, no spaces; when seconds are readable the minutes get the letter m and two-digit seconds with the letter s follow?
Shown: 9h02
